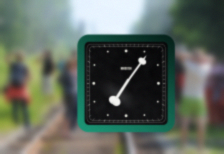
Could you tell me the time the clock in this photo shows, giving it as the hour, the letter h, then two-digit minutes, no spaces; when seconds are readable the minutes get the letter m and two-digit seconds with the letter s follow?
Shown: 7h06
